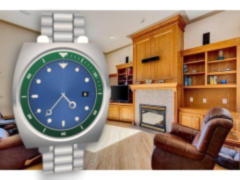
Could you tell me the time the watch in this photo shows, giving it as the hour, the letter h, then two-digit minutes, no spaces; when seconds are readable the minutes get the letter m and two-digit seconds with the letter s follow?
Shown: 4h37
